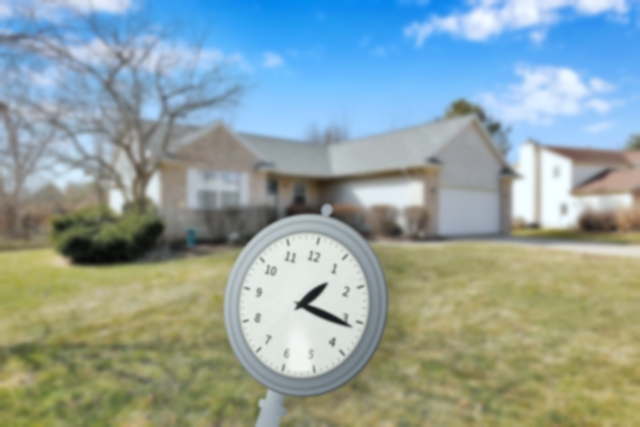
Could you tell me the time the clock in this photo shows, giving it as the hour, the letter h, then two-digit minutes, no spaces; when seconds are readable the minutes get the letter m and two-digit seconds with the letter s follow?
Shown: 1h16
